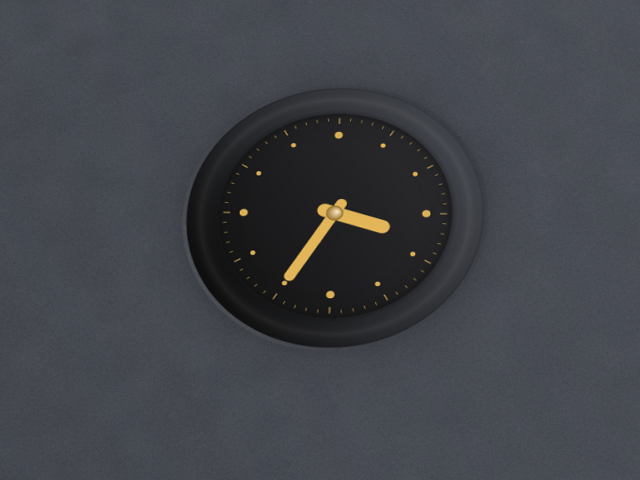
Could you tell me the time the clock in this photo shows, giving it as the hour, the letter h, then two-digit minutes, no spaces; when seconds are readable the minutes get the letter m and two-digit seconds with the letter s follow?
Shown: 3h35
